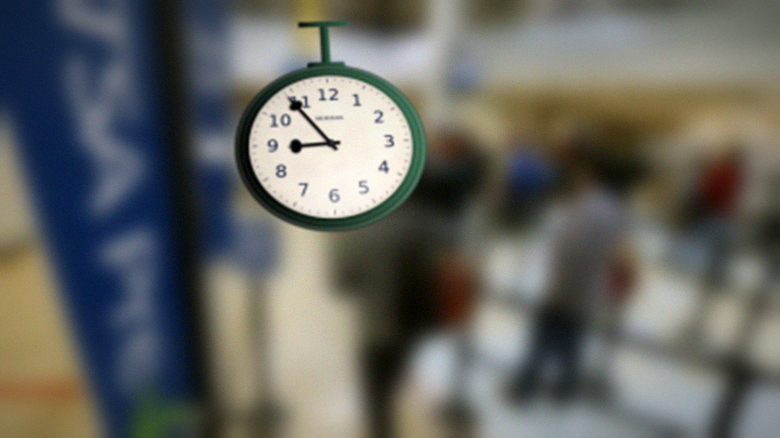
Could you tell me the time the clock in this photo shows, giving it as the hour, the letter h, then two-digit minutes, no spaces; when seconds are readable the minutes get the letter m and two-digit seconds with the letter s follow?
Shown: 8h54
